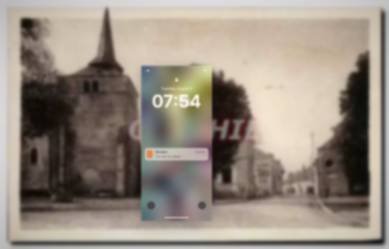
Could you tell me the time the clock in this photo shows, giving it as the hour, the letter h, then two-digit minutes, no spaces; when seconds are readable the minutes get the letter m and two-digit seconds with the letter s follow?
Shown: 7h54
